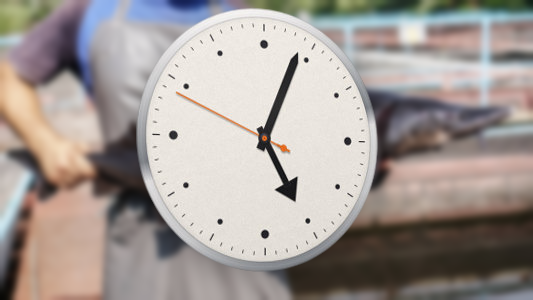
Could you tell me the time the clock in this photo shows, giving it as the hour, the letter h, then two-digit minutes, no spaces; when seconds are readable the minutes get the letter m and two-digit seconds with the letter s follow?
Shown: 5h03m49s
